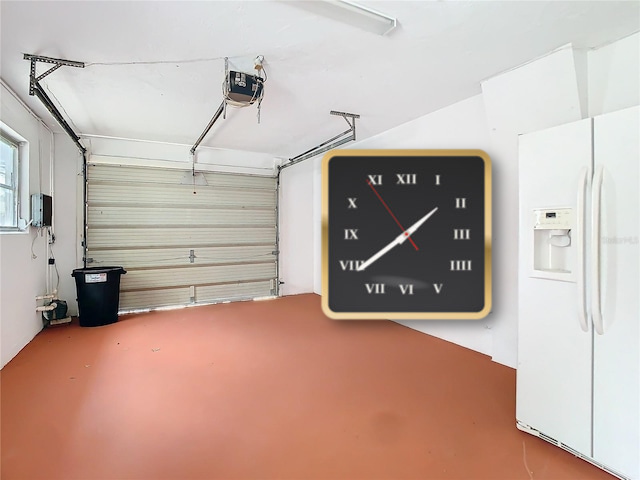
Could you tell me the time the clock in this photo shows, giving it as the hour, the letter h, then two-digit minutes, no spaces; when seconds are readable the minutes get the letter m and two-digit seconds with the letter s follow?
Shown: 1h38m54s
